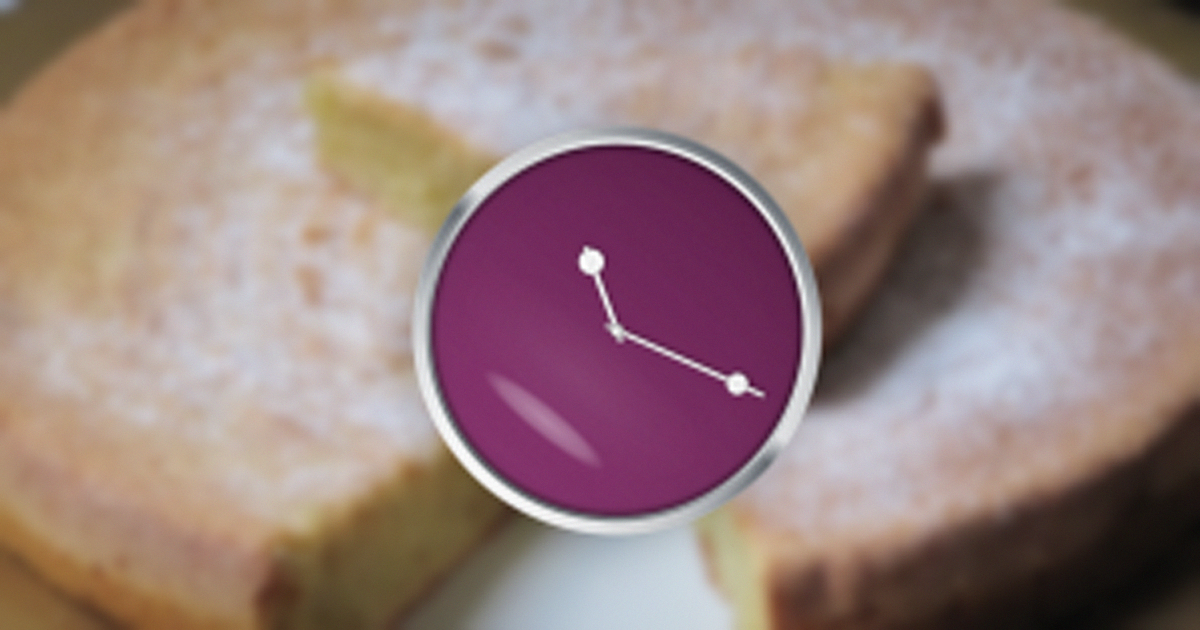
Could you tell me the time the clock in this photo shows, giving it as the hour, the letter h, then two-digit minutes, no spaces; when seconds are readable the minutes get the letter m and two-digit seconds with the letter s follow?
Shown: 11h19
